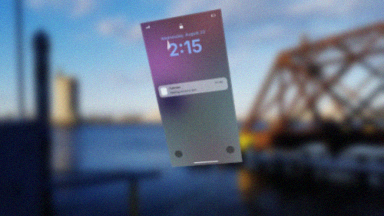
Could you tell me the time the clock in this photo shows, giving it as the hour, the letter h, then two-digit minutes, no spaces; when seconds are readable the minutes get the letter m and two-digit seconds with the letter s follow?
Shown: 2h15
